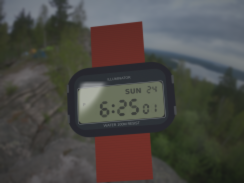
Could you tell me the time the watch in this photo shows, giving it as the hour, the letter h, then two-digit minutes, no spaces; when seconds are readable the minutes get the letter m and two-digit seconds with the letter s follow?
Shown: 6h25m01s
